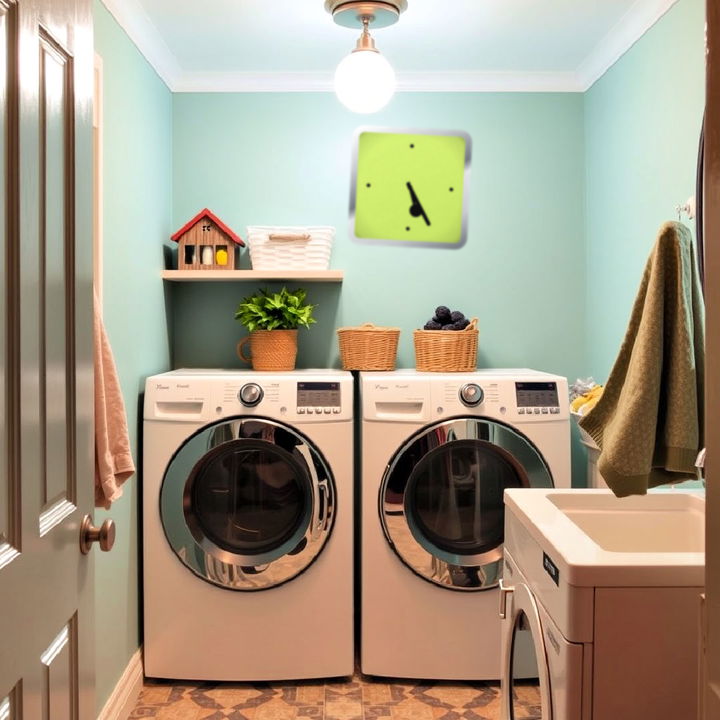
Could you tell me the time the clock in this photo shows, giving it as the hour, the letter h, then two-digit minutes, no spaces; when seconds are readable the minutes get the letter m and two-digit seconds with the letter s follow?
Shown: 5h25
